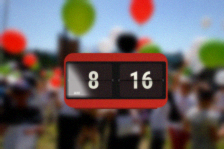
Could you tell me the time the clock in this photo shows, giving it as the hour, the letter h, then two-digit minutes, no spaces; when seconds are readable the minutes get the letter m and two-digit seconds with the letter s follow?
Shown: 8h16
